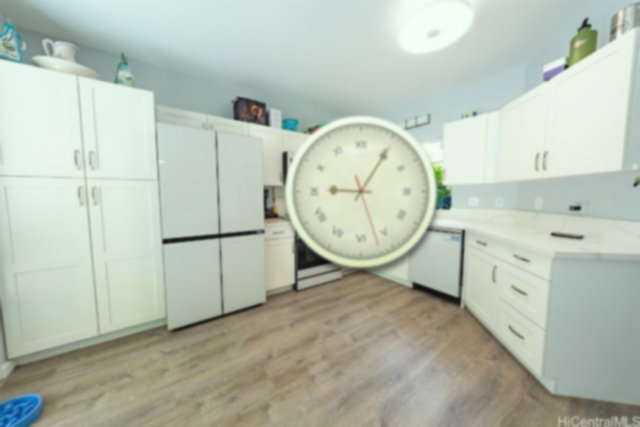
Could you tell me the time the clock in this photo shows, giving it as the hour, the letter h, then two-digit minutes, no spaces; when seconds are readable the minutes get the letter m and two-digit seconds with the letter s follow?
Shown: 9h05m27s
